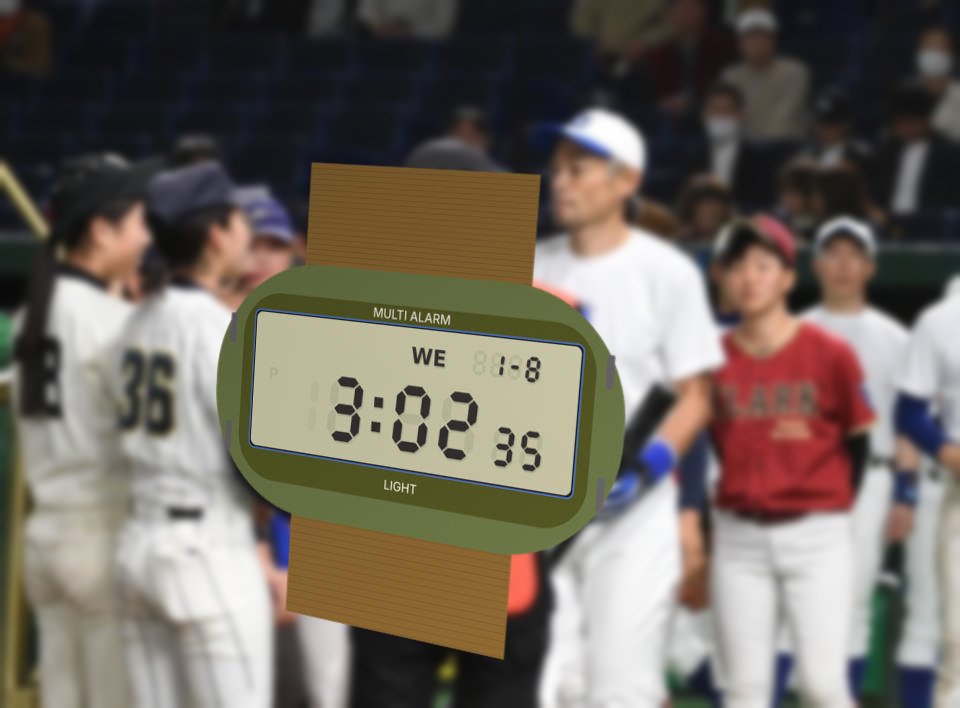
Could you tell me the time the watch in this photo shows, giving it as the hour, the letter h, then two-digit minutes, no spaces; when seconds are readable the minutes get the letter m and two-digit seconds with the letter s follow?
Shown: 3h02m35s
